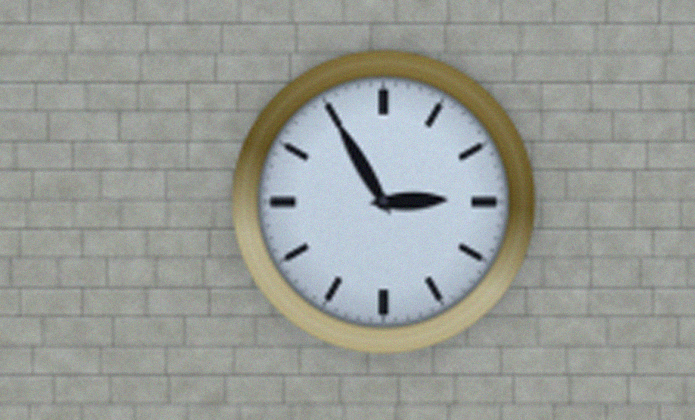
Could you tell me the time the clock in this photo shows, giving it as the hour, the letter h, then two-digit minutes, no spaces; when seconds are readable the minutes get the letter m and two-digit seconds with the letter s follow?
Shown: 2h55
